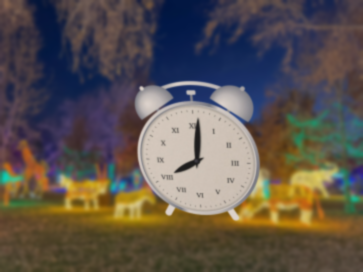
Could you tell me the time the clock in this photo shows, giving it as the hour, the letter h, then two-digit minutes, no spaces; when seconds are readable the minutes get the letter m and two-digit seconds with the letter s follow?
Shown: 8h01
